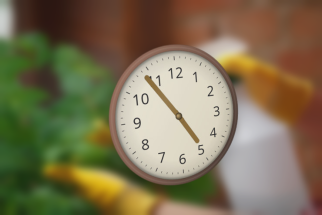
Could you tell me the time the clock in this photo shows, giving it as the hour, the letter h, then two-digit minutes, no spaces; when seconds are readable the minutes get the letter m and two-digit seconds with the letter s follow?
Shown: 4h54
